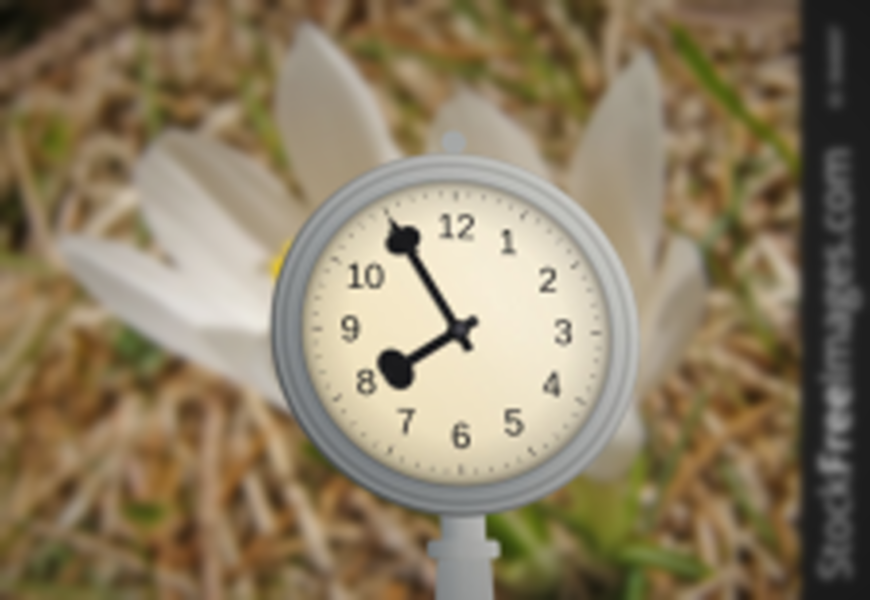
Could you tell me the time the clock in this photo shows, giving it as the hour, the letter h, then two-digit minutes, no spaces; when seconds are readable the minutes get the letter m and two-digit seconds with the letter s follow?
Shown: 7h55
